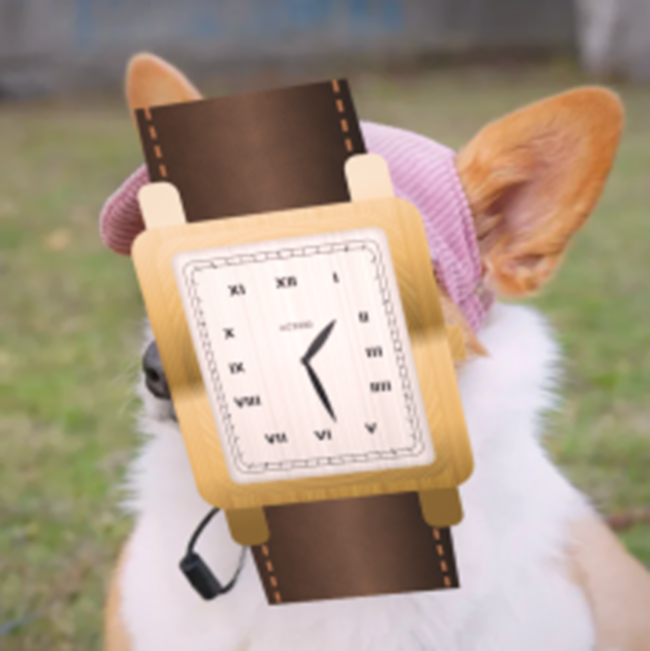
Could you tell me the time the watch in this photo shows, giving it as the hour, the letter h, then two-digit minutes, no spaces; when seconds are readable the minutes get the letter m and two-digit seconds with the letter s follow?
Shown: 1h28
